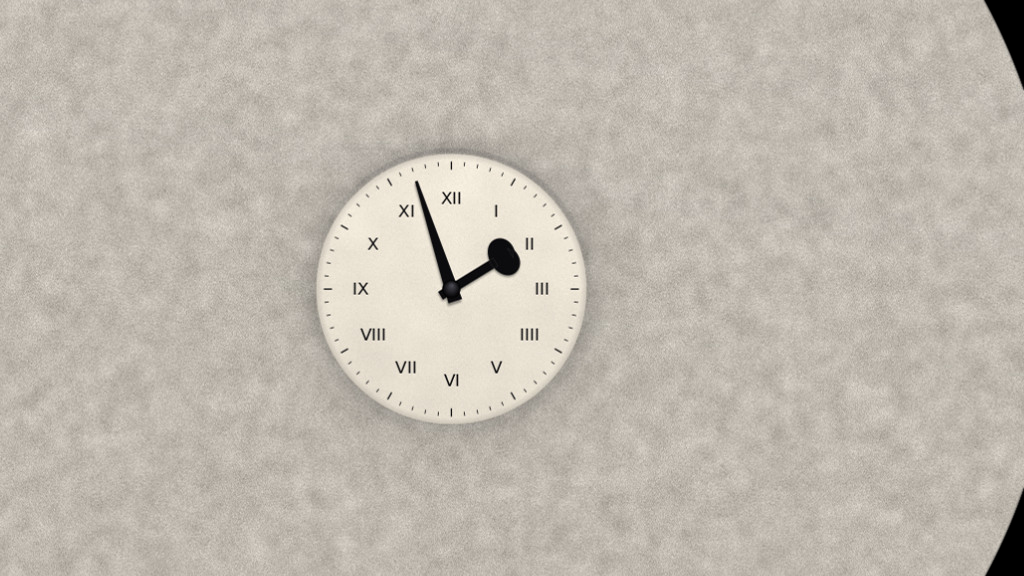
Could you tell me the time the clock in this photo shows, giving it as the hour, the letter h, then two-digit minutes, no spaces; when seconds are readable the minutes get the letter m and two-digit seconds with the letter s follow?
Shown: 1h57
